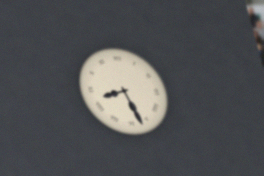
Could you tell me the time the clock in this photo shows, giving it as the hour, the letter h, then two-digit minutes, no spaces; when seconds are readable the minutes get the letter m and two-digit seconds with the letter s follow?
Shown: 8h27
